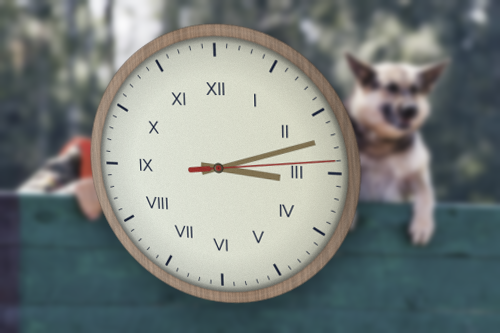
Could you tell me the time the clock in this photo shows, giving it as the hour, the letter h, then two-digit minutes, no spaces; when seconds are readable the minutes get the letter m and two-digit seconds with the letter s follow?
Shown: 3h12m14s
